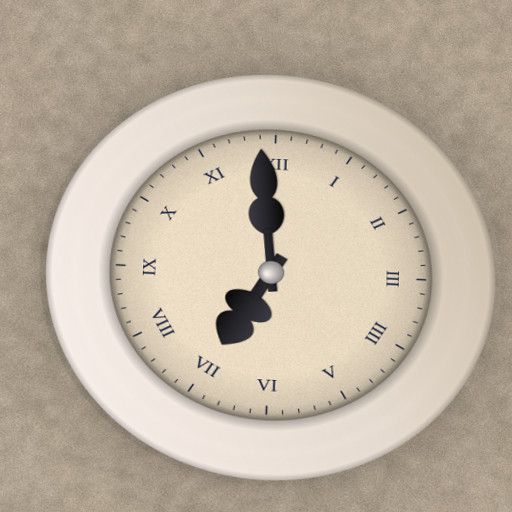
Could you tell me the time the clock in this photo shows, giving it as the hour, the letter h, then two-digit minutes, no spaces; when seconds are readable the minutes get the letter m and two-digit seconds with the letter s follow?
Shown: 6h59
